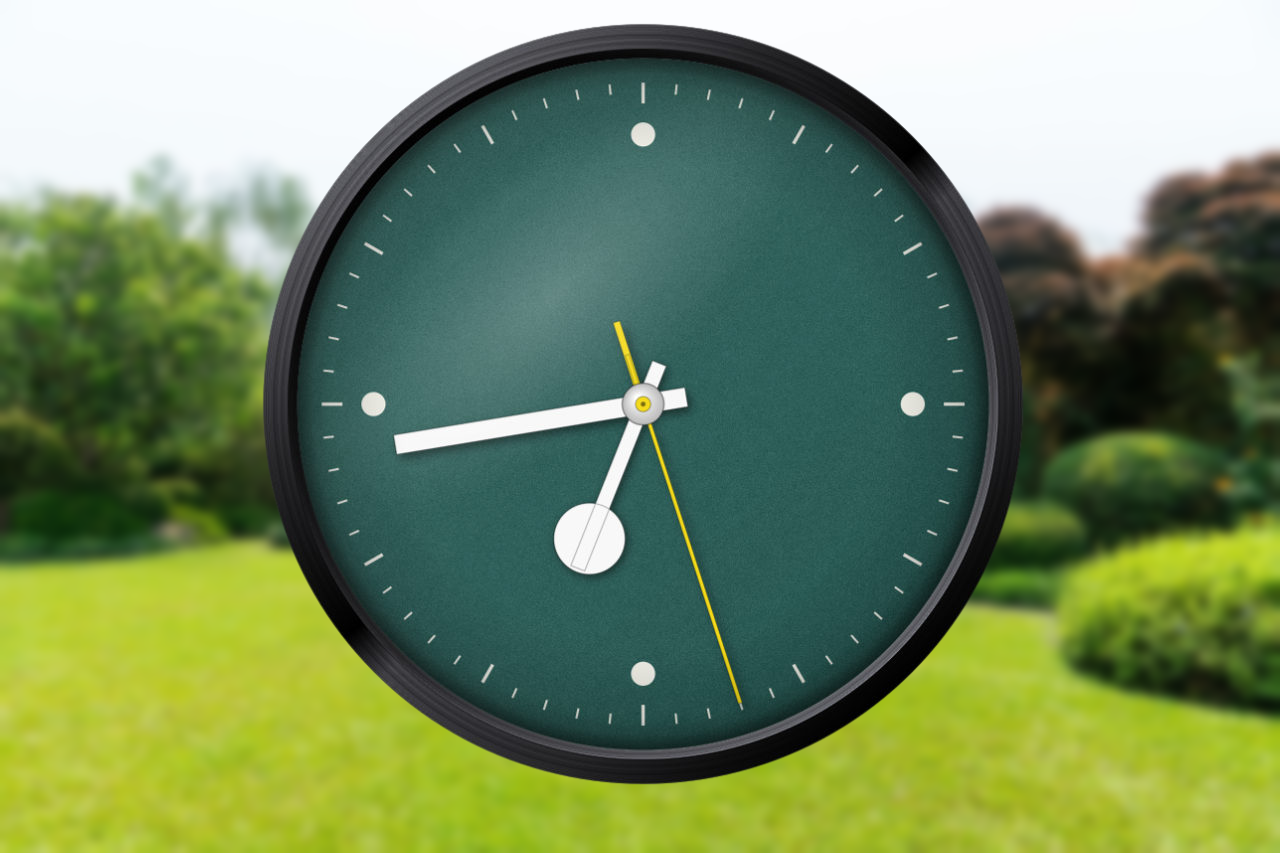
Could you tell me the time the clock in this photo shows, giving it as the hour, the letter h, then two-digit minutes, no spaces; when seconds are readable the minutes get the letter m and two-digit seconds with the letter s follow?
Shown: 6h43m27s
